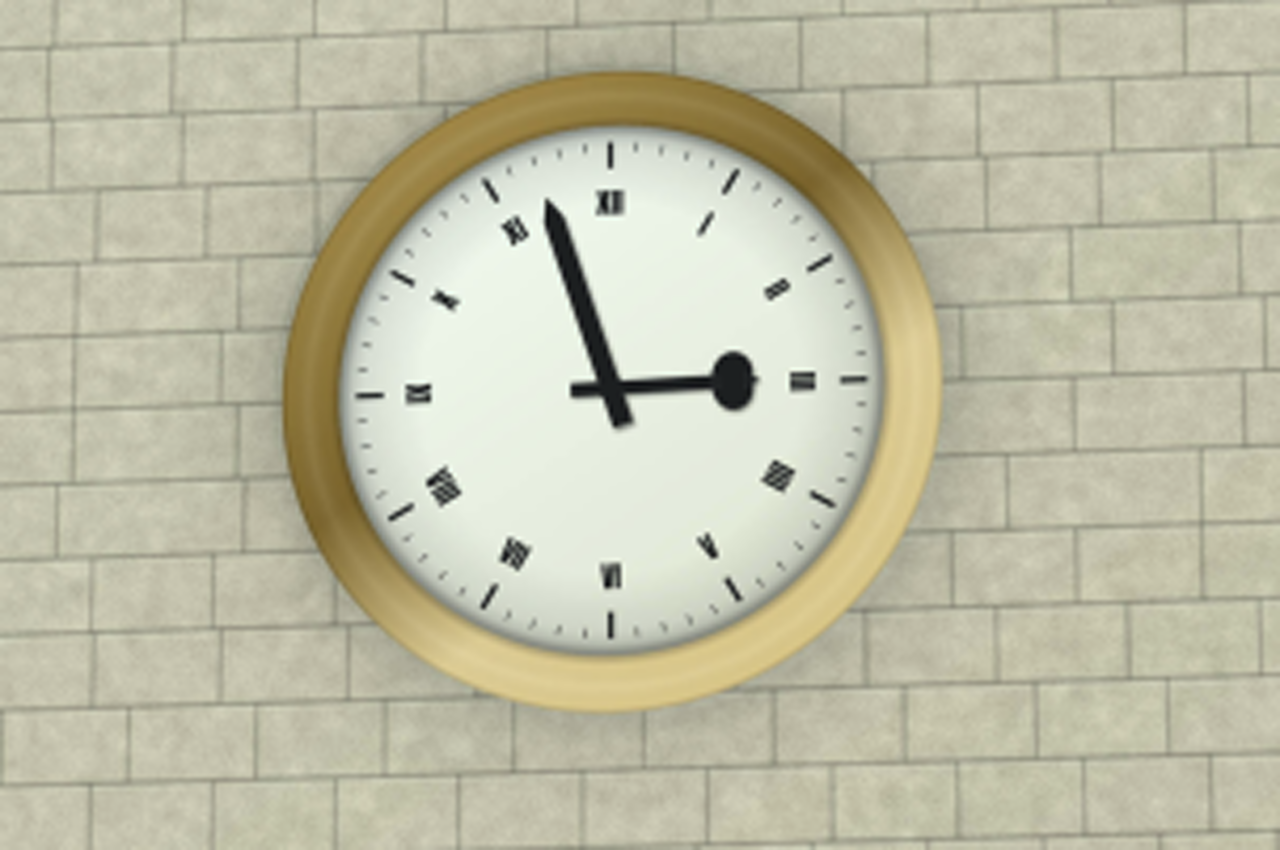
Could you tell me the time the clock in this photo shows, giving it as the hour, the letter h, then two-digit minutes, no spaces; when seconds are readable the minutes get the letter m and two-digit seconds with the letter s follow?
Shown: 2h57
